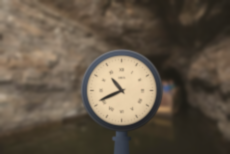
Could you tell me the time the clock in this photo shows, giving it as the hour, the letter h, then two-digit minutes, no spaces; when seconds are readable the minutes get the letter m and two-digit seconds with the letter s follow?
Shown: 10h41
